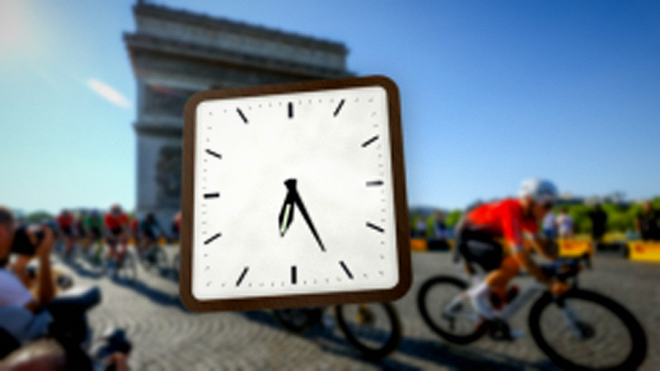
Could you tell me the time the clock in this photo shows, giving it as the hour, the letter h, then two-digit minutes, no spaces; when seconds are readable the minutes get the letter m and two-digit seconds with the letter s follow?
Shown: 6h26
